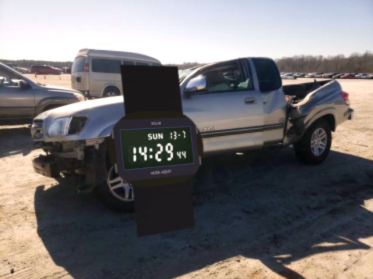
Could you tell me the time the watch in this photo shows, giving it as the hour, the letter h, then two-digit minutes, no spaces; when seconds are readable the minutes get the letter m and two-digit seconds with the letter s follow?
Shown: 14h29
